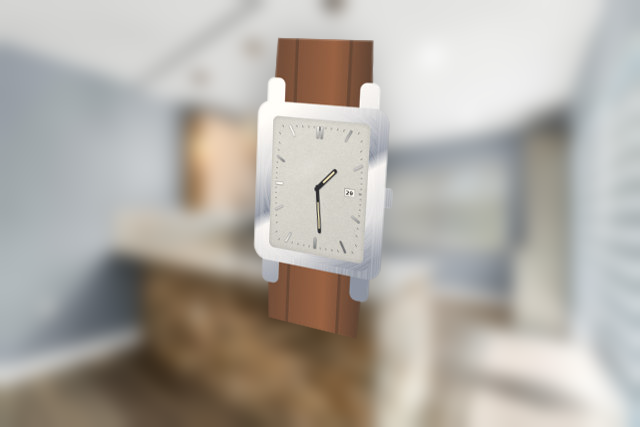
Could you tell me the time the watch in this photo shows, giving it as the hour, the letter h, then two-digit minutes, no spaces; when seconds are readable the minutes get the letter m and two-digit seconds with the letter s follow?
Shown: 1h29
